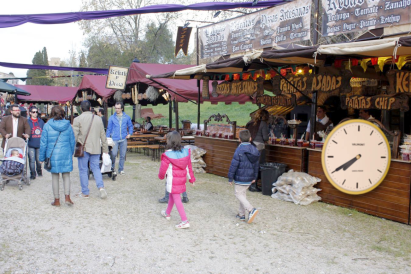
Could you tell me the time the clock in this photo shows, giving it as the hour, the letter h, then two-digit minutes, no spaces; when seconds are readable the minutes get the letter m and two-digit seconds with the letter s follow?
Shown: 7h40
